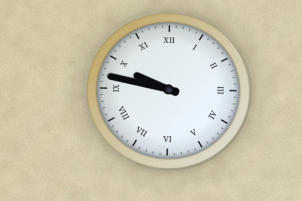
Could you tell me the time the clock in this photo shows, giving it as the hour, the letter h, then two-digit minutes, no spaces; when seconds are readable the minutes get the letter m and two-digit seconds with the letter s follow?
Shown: 9h47
